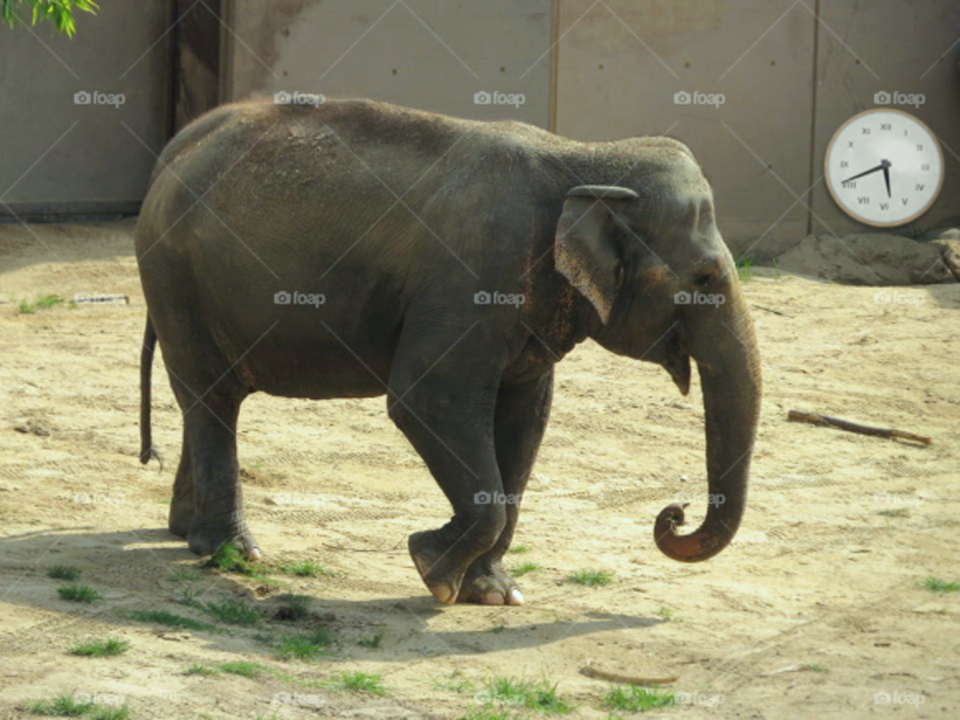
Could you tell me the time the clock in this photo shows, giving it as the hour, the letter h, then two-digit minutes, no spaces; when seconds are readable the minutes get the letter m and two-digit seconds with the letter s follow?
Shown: 5h41
